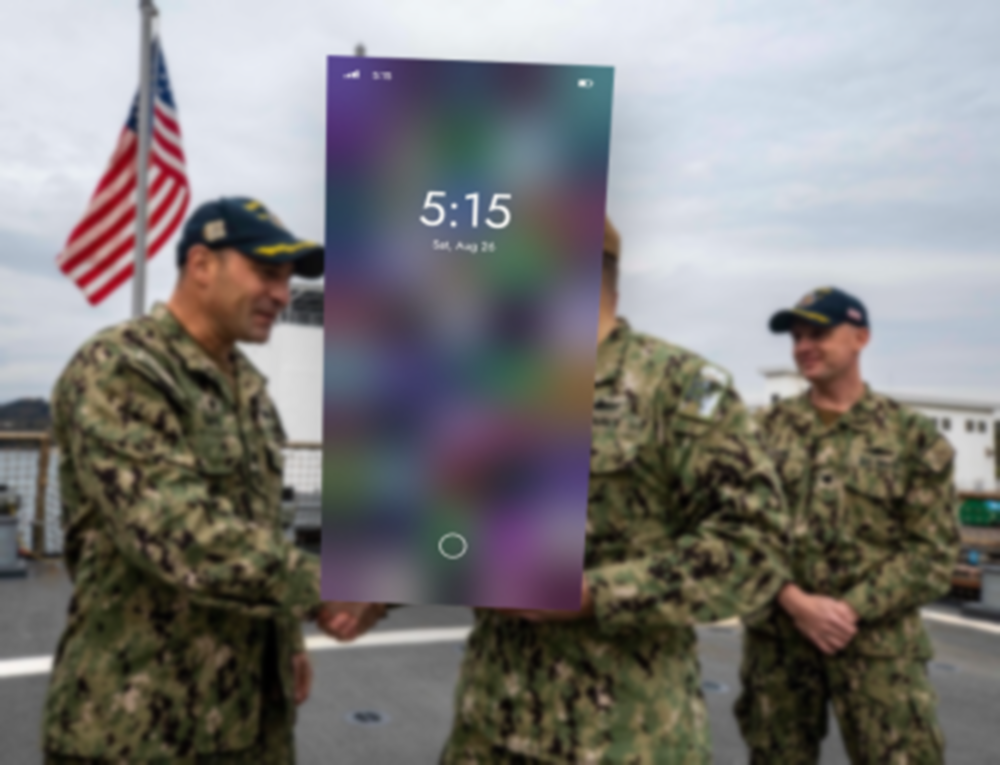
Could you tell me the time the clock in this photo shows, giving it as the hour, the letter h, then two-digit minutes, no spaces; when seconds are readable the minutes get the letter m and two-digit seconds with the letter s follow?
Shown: 5h15
